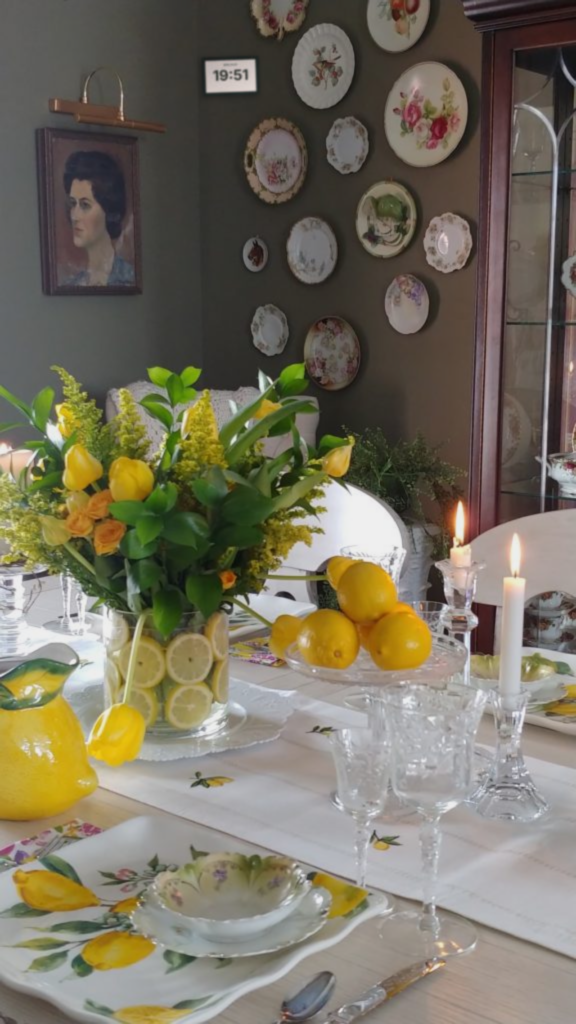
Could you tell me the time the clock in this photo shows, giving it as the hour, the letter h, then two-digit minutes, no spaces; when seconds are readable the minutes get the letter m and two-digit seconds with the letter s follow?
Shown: 19h51
